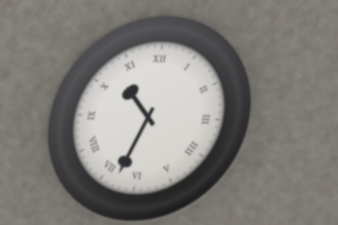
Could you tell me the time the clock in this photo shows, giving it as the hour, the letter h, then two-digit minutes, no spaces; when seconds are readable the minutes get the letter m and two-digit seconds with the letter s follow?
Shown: 10h33
